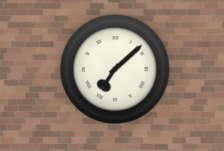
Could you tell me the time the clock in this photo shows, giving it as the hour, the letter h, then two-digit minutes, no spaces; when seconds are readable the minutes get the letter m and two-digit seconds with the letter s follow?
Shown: 7h08
